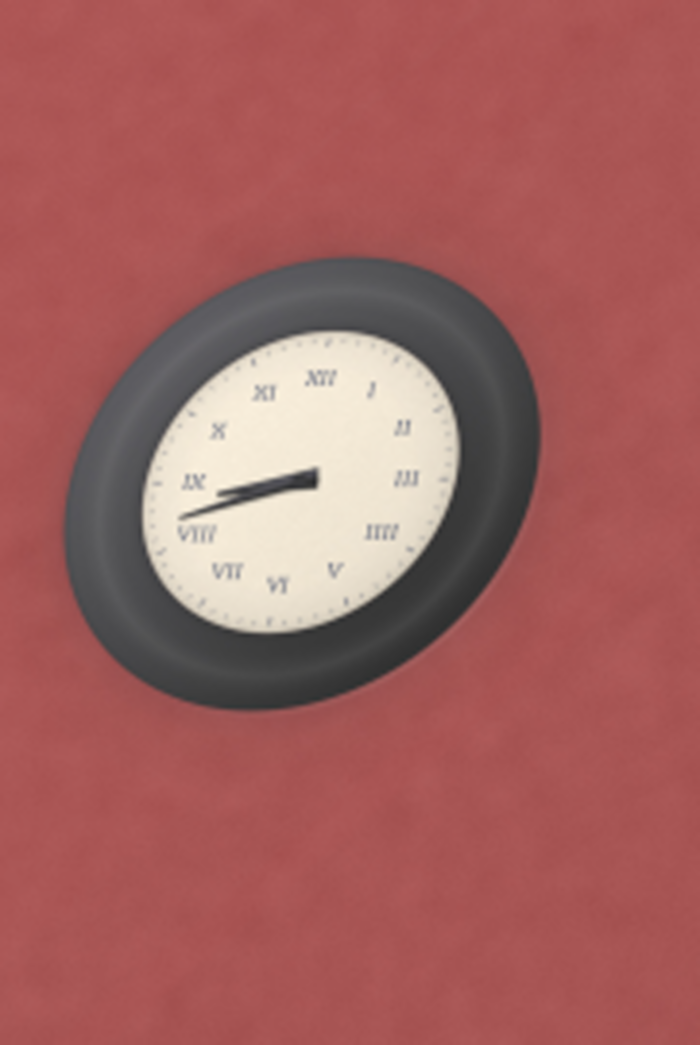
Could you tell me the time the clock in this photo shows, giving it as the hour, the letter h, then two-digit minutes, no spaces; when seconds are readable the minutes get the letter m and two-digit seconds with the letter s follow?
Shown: 8h42
